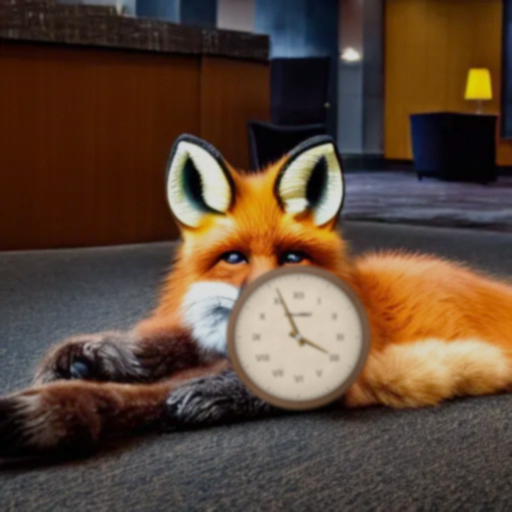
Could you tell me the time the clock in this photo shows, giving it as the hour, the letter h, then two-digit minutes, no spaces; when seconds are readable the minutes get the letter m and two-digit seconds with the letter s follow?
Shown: 3h56
